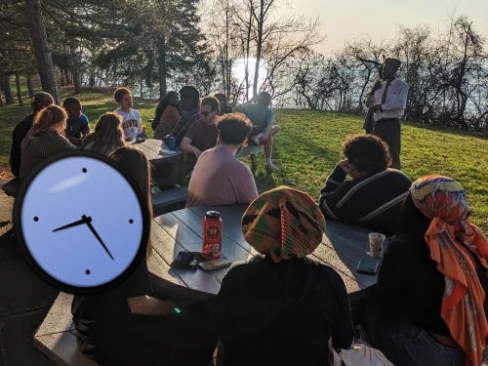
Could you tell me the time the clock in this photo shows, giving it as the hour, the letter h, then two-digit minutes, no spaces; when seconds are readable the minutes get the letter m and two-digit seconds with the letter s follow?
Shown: 8h24
